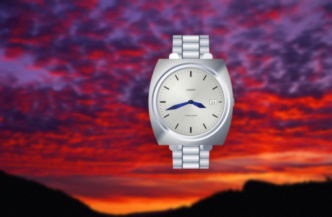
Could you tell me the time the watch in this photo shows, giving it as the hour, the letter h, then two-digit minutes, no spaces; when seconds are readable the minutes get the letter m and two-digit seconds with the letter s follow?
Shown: 3h42
